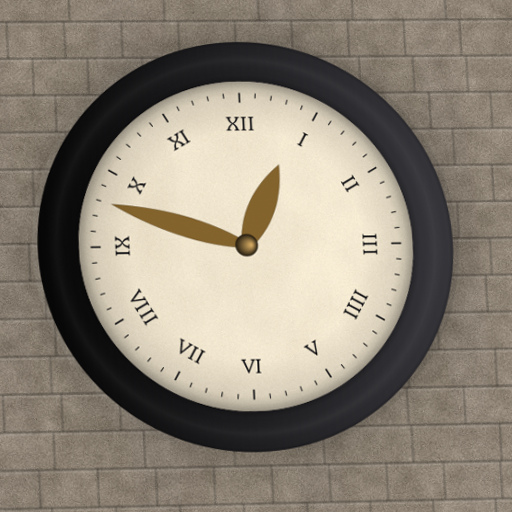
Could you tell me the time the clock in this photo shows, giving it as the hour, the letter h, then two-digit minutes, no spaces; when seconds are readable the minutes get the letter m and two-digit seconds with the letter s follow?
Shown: 12h48
